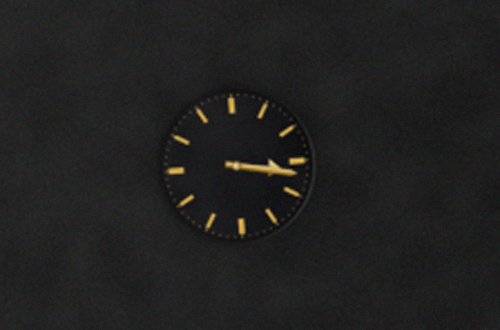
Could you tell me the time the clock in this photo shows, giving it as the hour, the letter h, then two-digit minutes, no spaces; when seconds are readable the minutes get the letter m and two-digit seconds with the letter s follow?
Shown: 3h17
